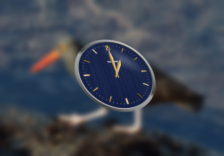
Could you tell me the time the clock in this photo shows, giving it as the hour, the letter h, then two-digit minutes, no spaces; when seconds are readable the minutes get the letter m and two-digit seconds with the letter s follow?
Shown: 1h00
